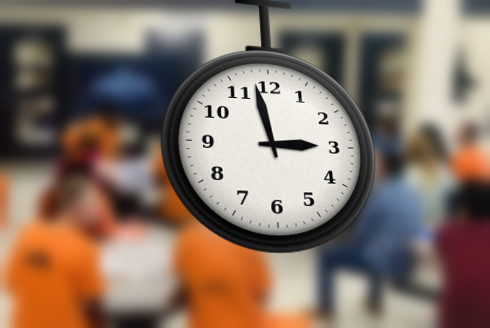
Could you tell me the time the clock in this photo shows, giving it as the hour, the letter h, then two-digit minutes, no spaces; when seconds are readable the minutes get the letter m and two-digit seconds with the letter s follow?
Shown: 2h58
